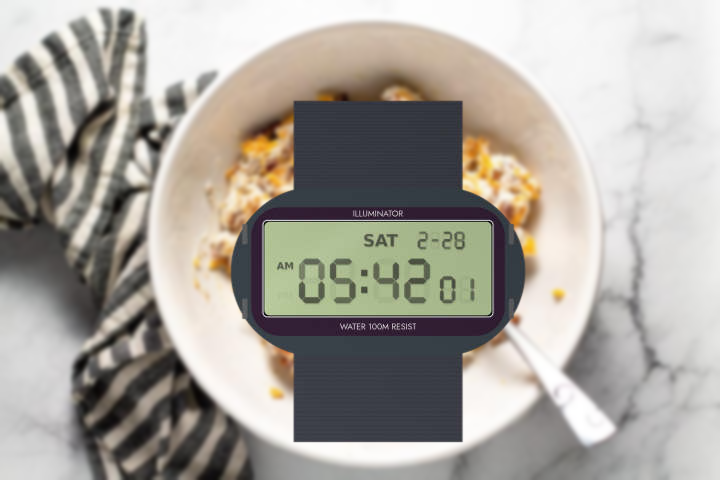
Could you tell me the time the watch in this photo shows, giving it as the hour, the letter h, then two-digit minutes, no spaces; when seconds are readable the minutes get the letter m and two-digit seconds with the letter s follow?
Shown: 5h42m01s
